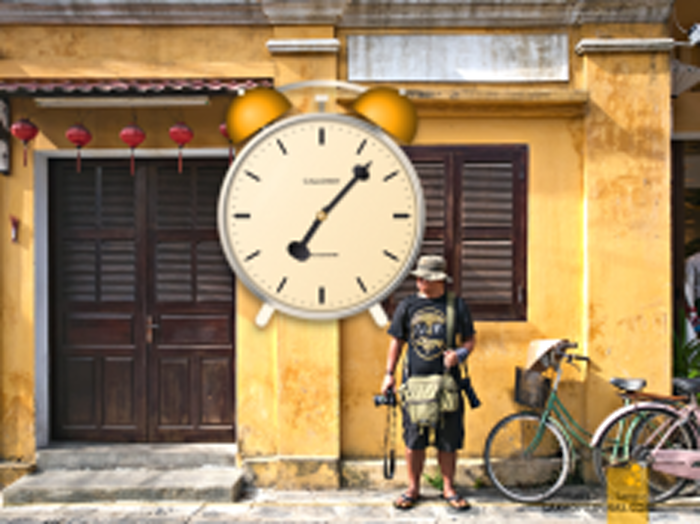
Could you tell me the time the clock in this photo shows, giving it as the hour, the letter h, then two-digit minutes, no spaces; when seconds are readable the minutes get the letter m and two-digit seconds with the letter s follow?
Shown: 7h07
